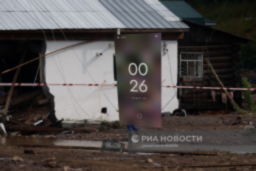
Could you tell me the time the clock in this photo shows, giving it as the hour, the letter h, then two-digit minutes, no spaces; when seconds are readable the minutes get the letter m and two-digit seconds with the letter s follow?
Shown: 0h26
